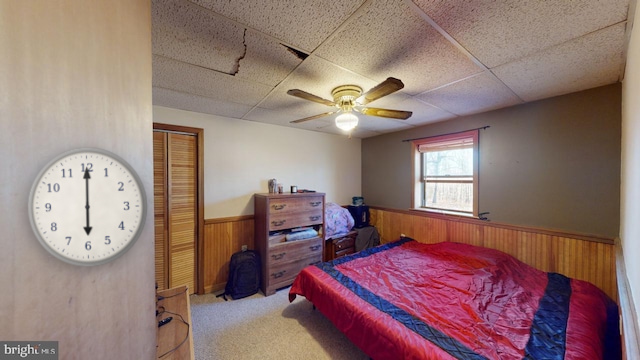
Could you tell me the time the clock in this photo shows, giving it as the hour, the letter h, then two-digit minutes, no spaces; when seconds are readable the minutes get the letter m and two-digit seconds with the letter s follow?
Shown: 6h00
